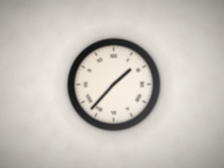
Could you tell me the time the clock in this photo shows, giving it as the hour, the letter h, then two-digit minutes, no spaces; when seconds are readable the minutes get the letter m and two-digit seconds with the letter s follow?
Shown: 1h37
